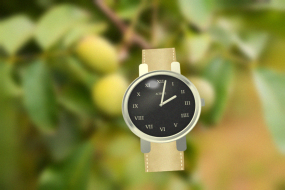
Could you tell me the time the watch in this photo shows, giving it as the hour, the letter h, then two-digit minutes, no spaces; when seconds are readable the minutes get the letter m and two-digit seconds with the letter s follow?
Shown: 2h02
